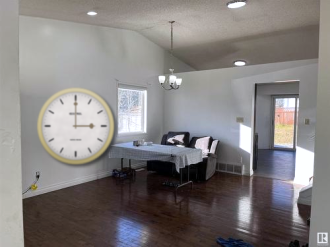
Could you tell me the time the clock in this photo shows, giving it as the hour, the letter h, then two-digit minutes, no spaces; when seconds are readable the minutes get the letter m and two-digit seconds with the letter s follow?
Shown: 3h00
